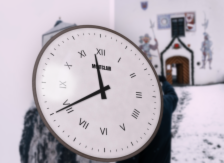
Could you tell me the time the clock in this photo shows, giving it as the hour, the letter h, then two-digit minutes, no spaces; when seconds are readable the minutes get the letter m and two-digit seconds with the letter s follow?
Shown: 11h40
